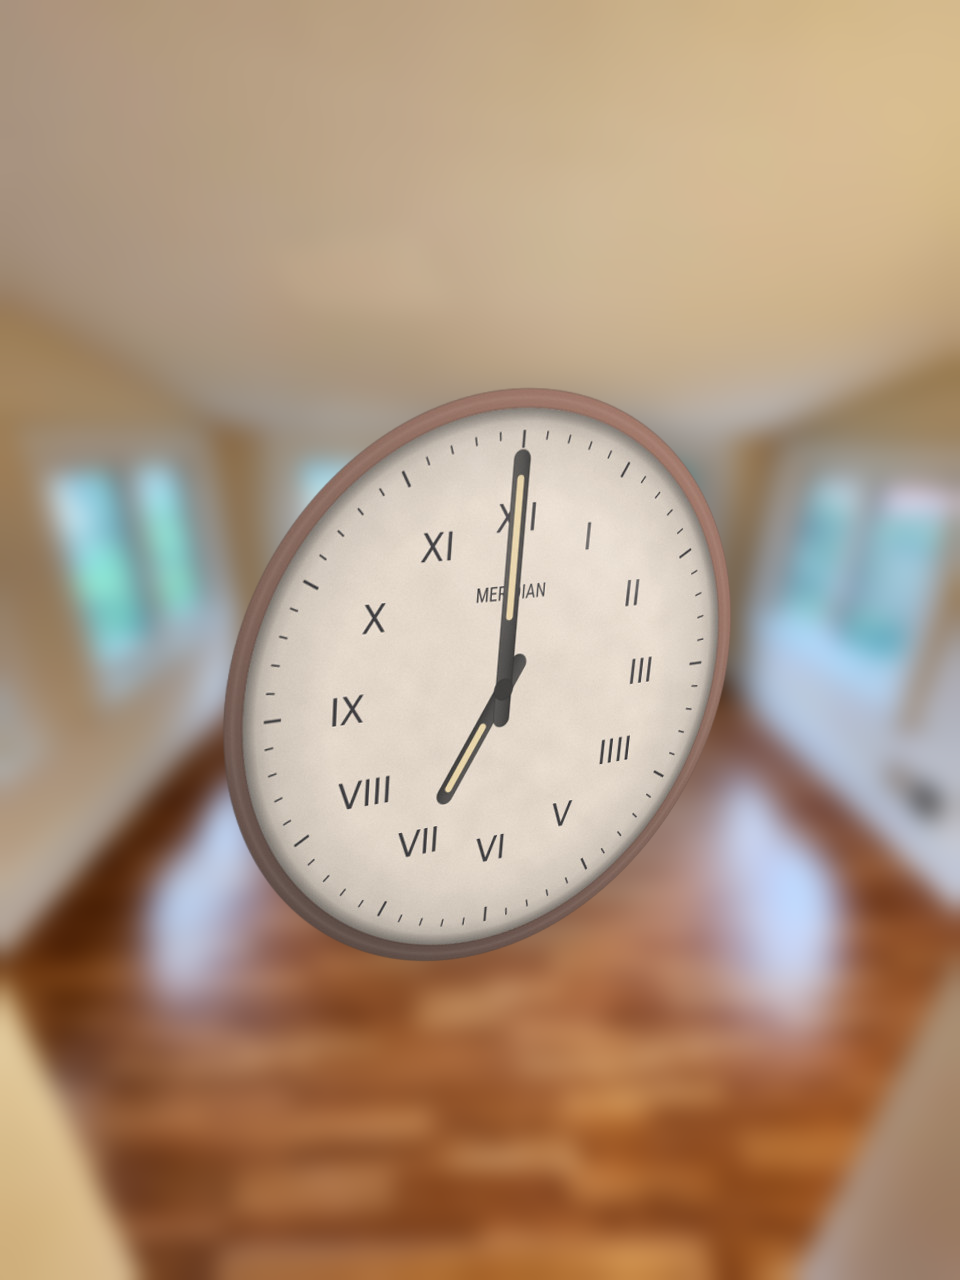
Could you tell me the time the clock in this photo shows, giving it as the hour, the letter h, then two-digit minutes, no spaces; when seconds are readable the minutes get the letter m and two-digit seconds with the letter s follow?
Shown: 7h00
